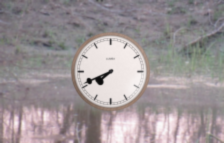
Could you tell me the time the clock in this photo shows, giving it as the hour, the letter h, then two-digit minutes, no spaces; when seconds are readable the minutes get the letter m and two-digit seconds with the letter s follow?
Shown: 7h41
